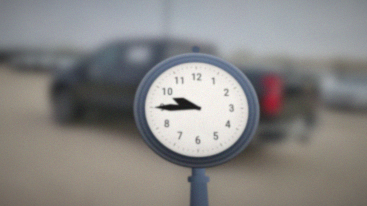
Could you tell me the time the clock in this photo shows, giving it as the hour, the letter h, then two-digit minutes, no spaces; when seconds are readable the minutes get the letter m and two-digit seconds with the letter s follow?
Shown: 9h45
